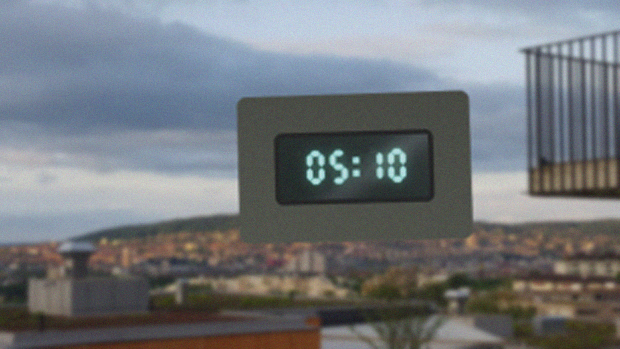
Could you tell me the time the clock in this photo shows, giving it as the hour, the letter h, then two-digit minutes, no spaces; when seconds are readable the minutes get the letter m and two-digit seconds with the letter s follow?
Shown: 5h10
